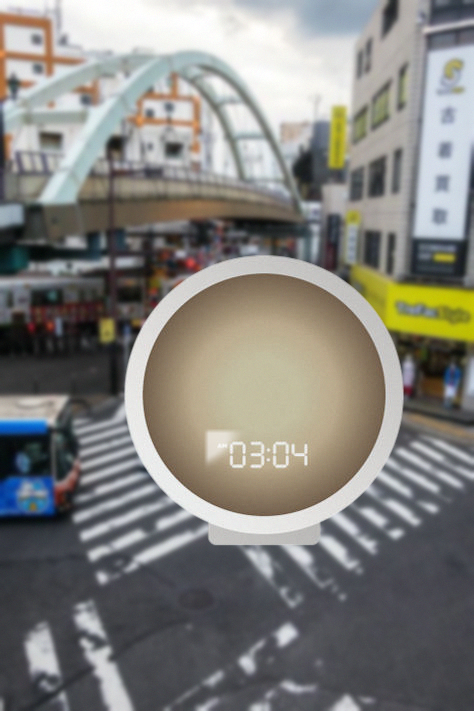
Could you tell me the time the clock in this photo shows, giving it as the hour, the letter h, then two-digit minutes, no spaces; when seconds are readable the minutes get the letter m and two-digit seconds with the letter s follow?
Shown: 3h04
